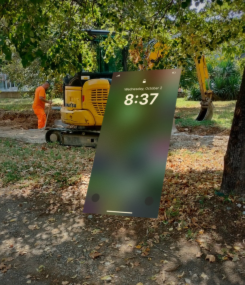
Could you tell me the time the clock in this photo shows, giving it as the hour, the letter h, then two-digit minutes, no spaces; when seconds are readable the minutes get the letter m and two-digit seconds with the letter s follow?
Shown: 8h37
